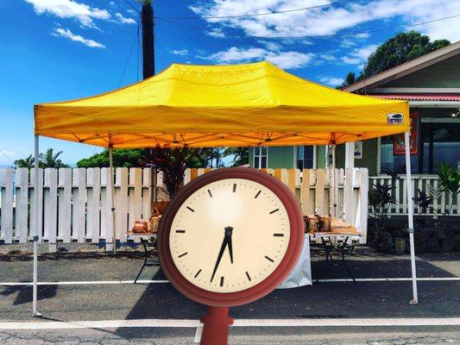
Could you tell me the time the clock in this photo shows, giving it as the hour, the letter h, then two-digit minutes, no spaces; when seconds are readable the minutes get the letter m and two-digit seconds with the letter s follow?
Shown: 5h32
